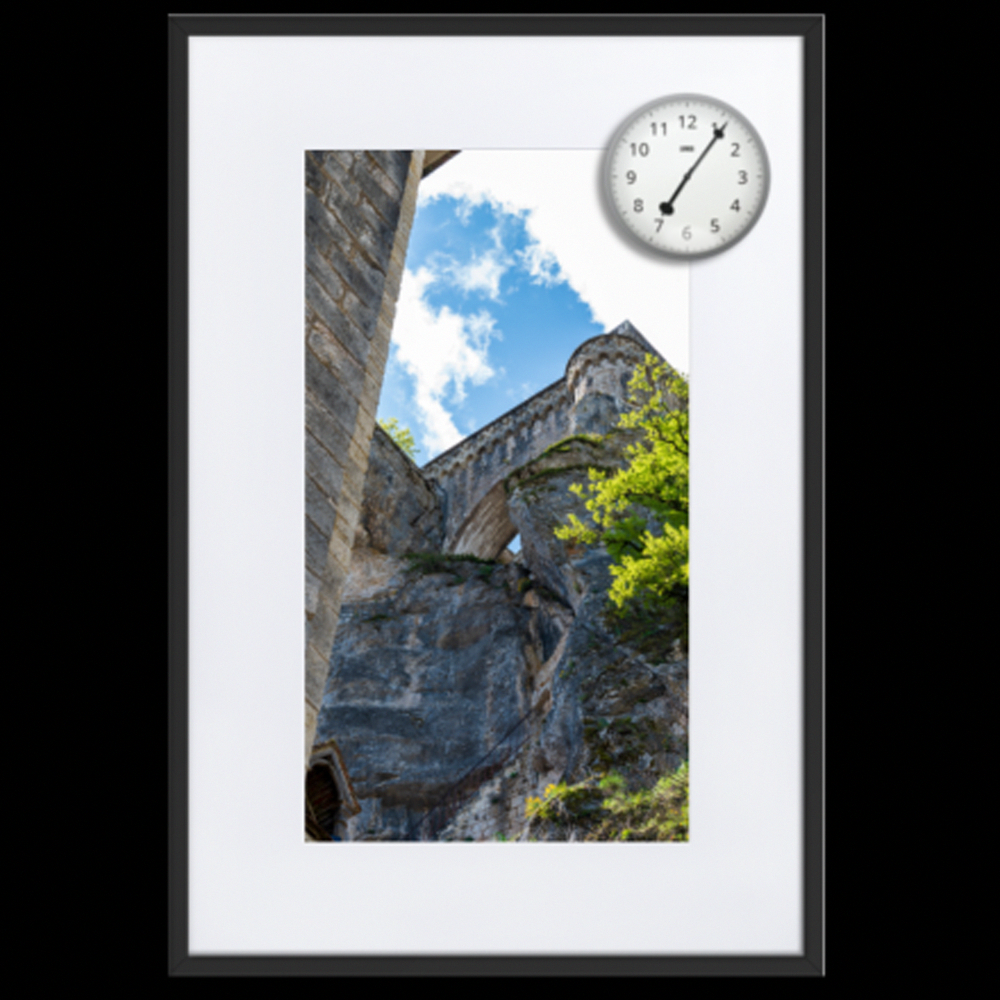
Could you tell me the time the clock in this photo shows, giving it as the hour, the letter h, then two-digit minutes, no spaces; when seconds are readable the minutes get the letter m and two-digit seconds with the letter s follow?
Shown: 7h06
